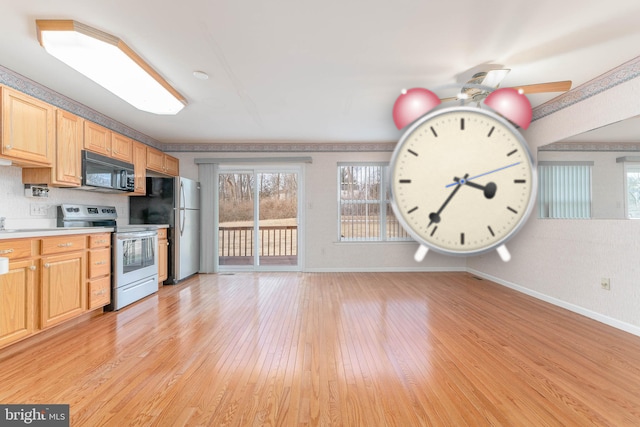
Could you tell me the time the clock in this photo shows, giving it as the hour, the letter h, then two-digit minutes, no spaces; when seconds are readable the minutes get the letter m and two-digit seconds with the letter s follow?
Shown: 3h36m12s
